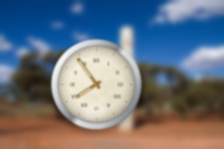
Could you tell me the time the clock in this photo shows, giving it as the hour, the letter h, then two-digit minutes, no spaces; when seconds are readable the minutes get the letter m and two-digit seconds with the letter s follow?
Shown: 7h54
